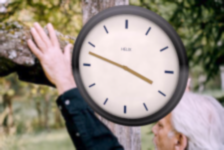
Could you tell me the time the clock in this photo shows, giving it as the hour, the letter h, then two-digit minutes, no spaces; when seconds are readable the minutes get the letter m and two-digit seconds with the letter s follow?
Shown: 3h48
